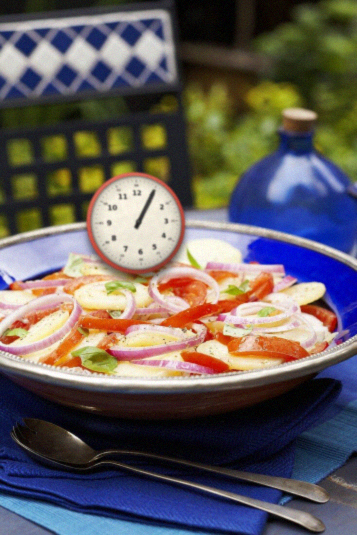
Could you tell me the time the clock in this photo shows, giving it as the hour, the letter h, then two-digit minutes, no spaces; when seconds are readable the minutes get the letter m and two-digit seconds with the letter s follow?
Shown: 1h05
